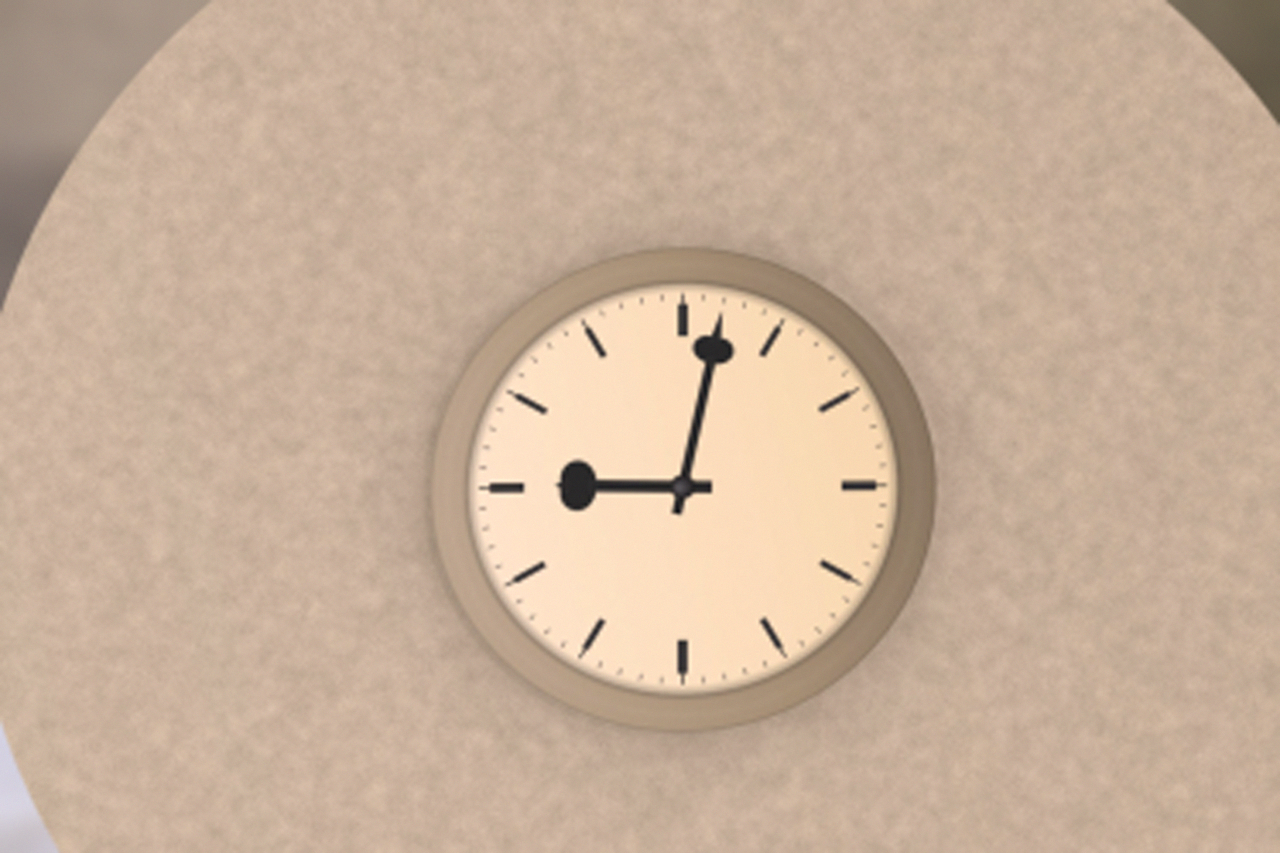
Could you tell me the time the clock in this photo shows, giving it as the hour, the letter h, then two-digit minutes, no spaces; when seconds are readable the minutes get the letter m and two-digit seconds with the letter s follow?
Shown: 9h02
